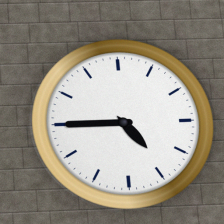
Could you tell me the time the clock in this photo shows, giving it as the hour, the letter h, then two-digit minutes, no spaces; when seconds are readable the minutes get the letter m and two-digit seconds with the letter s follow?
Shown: 4h45
